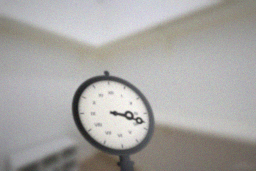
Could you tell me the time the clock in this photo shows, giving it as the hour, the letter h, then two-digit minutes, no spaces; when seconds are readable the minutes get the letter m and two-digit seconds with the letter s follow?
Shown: 3h18
